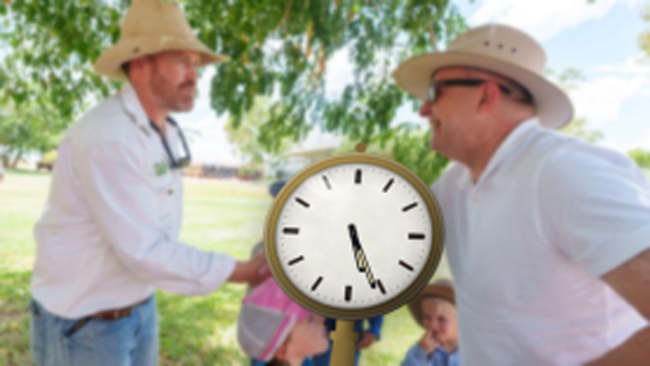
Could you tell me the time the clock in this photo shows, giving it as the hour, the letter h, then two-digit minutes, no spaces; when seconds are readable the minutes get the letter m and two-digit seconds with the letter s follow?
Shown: 5h26
